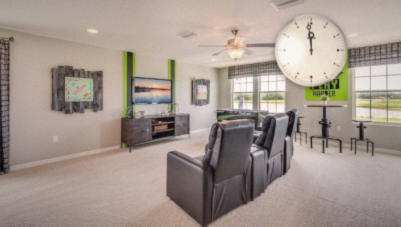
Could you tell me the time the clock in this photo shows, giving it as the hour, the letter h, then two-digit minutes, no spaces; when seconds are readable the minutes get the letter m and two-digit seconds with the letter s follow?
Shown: 11h59
